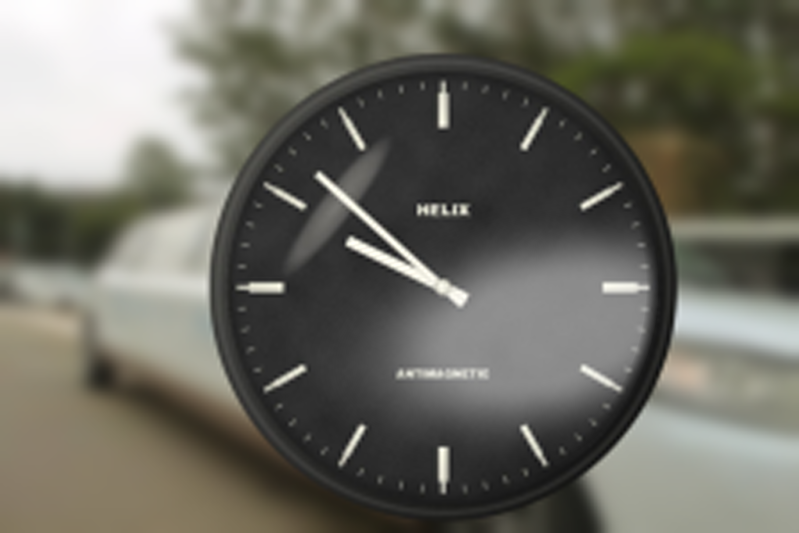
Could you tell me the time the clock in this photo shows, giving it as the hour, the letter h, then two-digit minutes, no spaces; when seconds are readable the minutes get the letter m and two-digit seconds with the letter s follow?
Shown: 9h52
